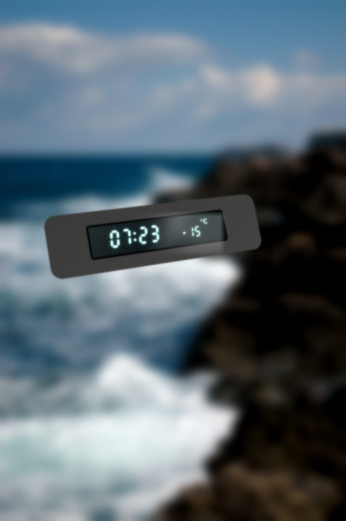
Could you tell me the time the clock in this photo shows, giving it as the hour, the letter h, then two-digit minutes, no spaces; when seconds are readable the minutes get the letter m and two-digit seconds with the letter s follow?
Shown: 7h23
